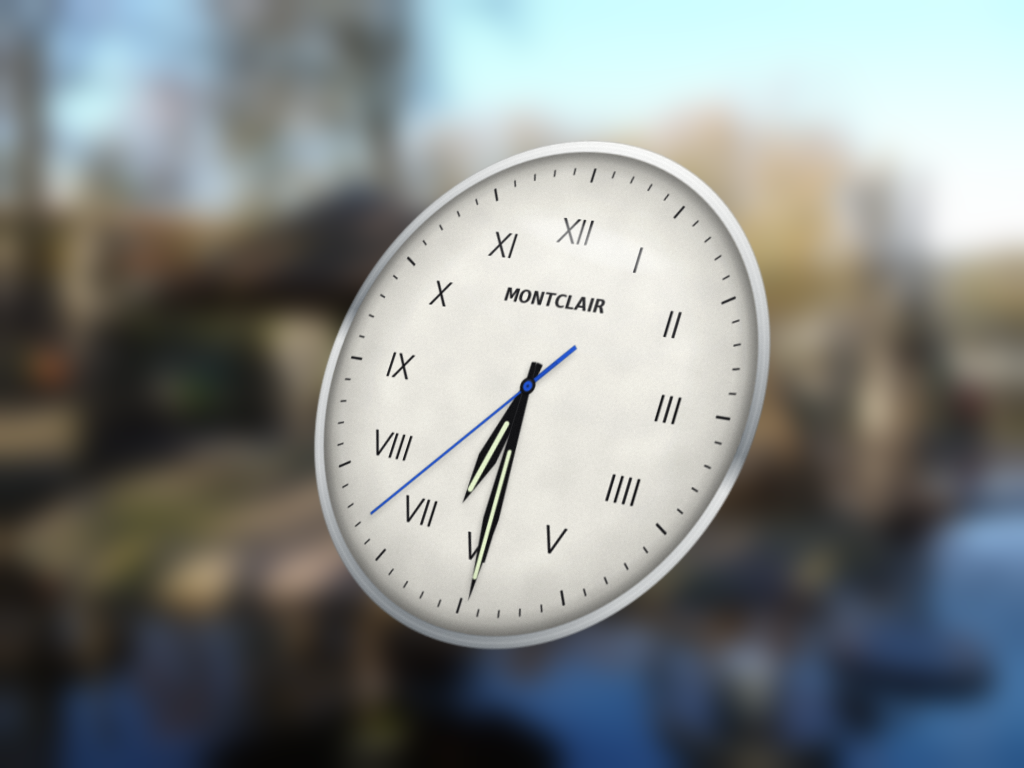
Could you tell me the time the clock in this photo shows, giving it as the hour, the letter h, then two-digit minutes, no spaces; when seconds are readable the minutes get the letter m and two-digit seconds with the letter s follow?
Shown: 6h29m37s
